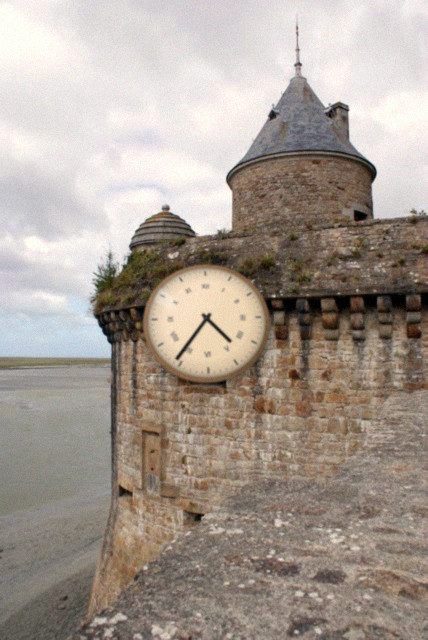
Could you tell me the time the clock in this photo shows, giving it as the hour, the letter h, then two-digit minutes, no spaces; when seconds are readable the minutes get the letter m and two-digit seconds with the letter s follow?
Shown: 4h36
